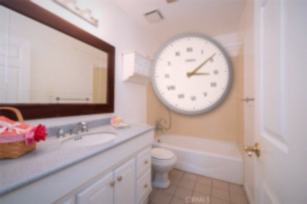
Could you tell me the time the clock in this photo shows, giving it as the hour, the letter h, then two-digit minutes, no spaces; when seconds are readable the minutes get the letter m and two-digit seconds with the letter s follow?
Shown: 3h09
